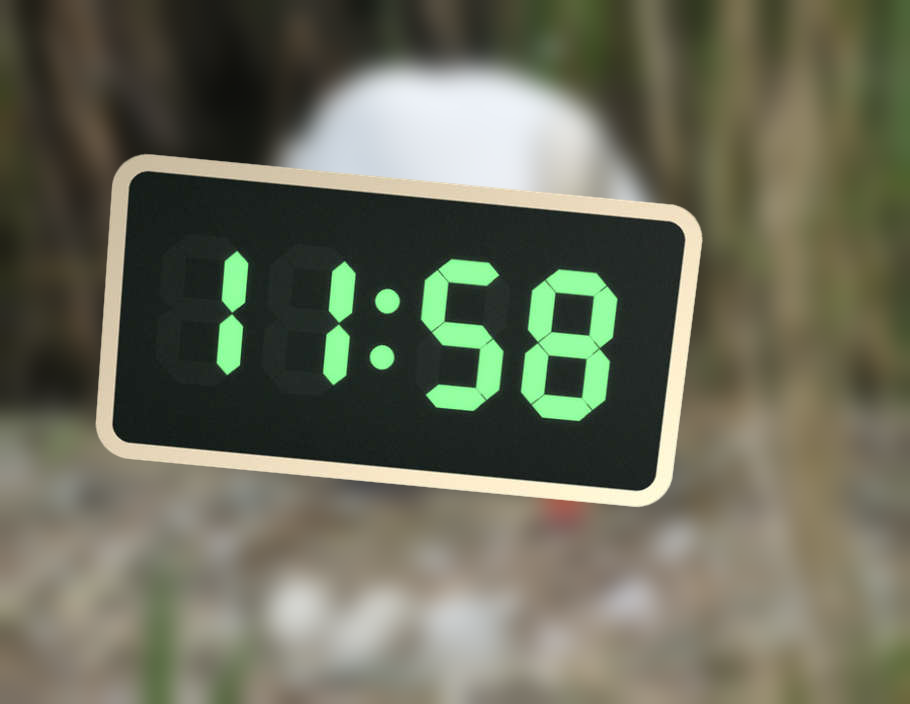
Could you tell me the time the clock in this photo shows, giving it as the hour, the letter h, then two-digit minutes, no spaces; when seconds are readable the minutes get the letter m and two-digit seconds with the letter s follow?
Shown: 11h58
